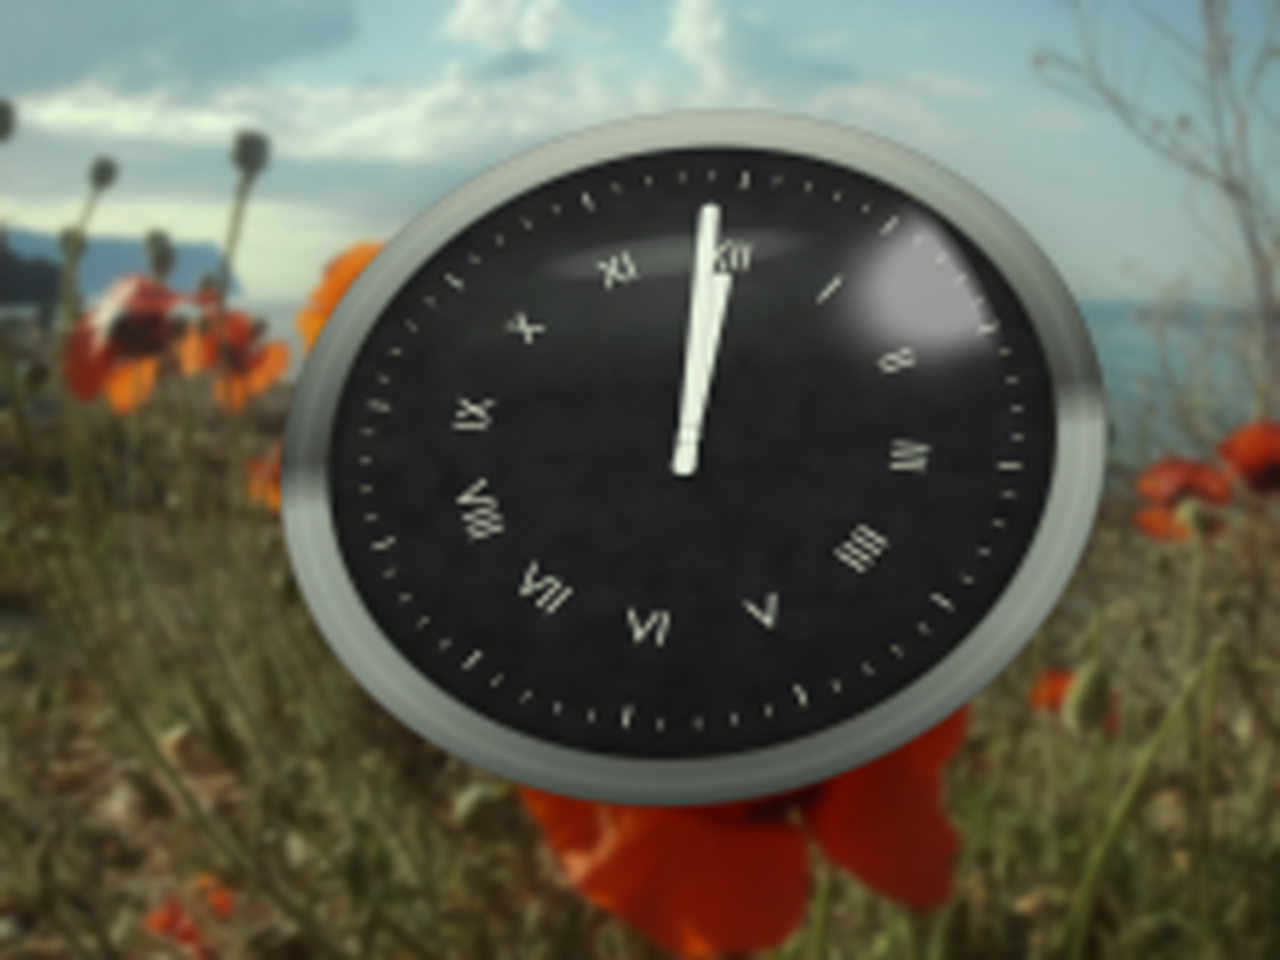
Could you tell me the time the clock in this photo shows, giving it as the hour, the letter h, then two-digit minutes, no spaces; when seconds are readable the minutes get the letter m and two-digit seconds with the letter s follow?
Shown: 11h59
